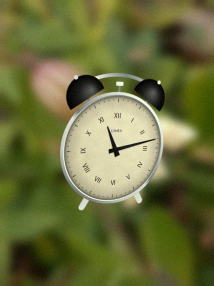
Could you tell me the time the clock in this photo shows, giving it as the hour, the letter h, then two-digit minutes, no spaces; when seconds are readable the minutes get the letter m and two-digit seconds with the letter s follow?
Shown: 11h13
